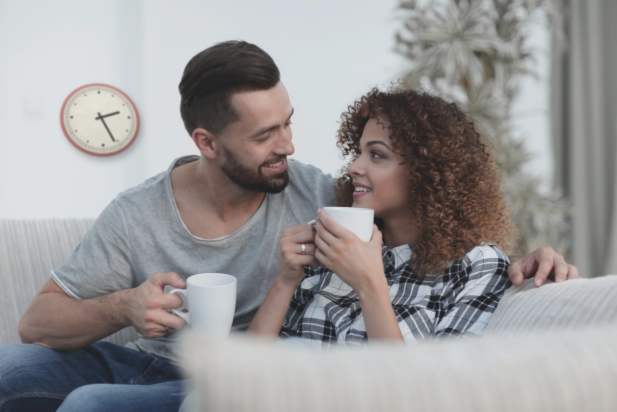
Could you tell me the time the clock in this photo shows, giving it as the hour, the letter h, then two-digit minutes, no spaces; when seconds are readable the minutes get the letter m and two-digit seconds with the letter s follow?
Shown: 2h26
